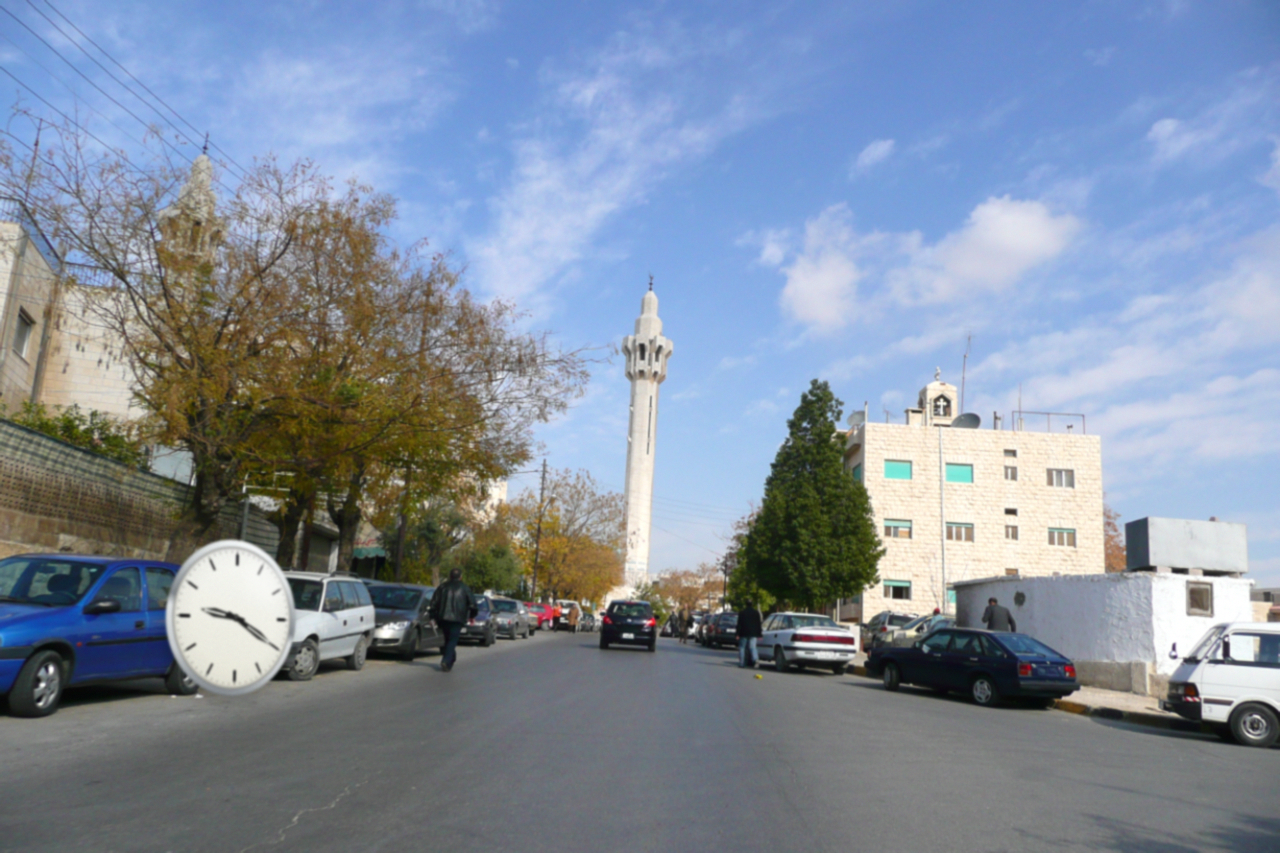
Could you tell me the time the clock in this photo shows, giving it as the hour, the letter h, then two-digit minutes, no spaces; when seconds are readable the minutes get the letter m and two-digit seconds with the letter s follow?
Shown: 9h20
